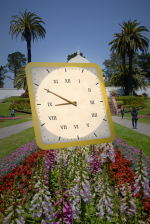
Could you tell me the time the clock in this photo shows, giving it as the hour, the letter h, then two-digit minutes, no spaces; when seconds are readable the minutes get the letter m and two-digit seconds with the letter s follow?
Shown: 8h50
